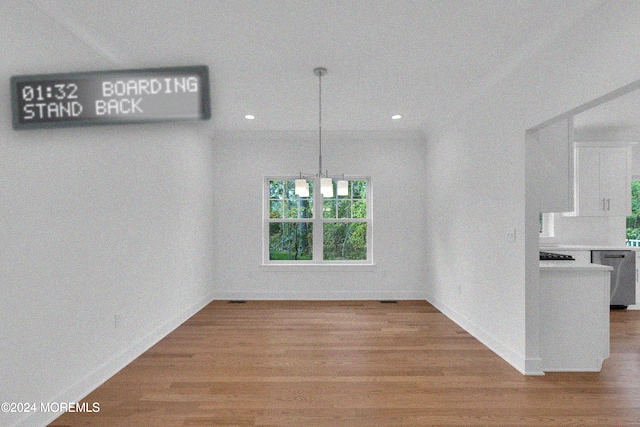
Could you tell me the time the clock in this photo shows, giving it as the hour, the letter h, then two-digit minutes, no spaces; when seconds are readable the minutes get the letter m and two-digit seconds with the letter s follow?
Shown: 1h32
